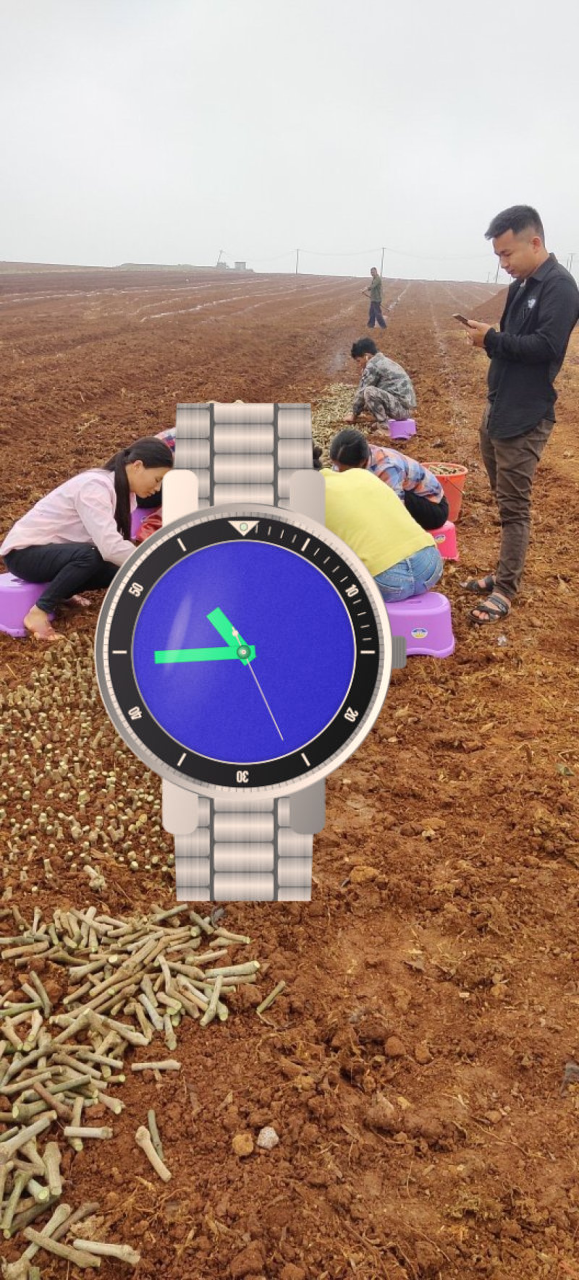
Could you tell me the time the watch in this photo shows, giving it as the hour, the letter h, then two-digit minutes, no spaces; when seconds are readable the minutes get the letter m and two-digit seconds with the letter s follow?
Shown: 10h44m26s
